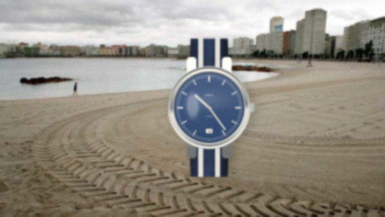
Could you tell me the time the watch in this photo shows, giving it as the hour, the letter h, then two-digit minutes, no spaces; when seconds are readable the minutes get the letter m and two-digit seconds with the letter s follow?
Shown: 10h24
